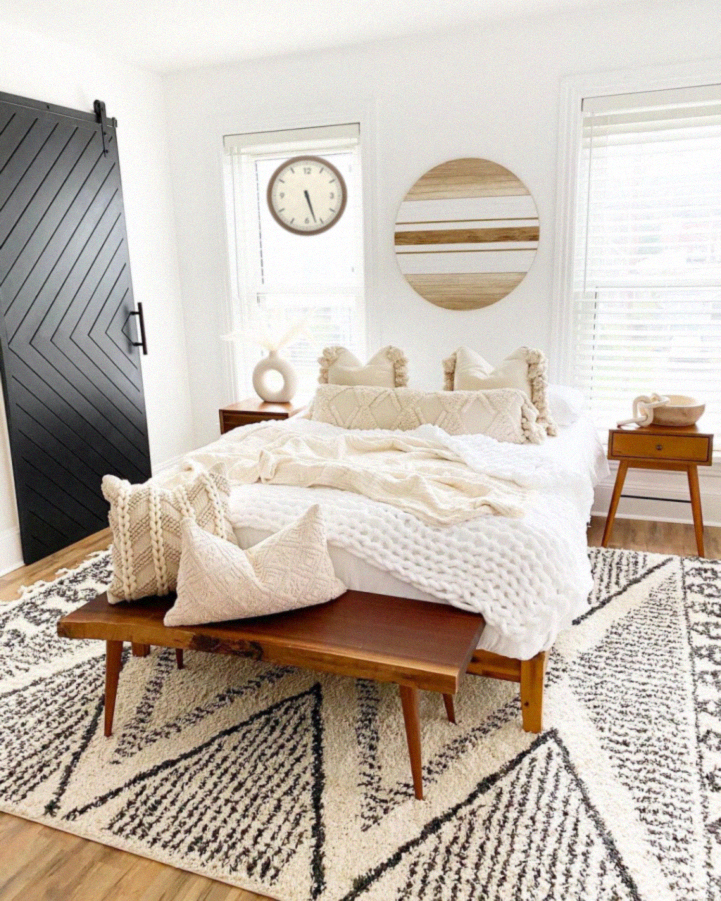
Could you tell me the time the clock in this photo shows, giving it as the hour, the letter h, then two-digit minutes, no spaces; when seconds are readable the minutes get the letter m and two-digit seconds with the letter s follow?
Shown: 5h27
